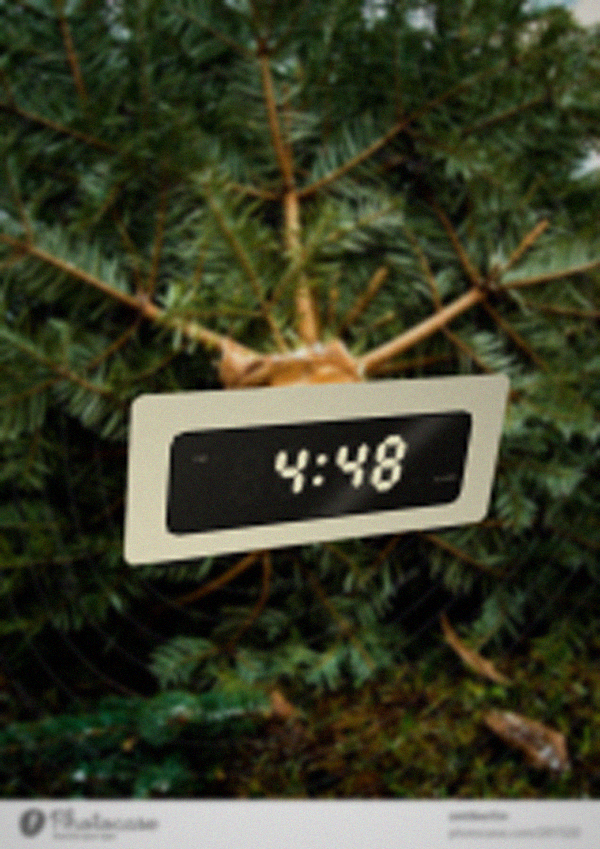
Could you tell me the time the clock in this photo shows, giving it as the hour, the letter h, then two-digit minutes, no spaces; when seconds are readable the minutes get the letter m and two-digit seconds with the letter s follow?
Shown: 4h48
